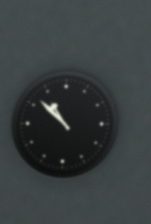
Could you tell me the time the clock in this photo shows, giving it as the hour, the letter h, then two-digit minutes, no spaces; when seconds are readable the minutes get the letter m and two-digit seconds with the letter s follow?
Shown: 10h52
